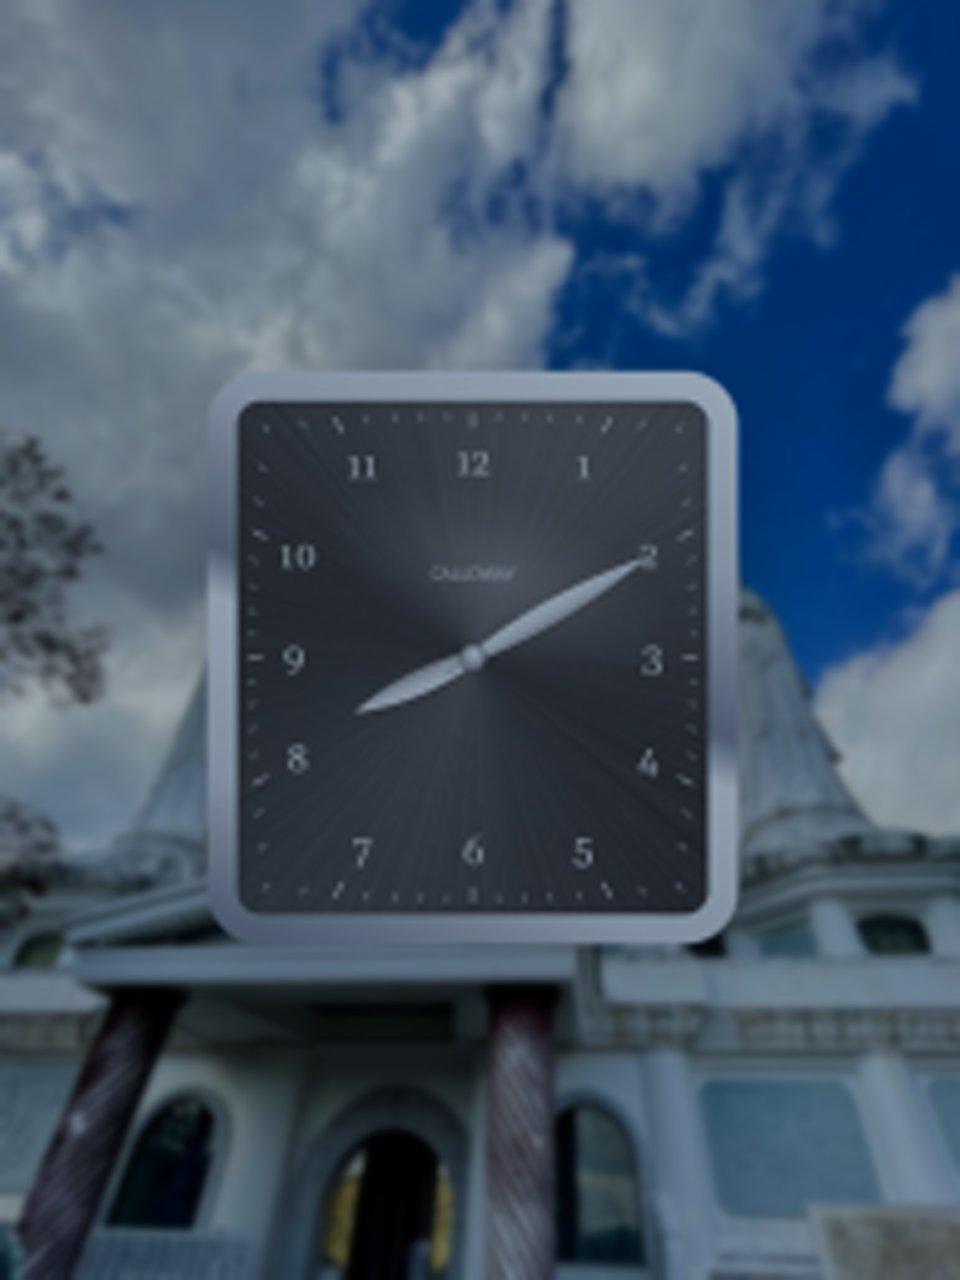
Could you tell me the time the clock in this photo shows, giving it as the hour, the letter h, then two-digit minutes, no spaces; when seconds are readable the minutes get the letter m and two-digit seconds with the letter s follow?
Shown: 8h10
